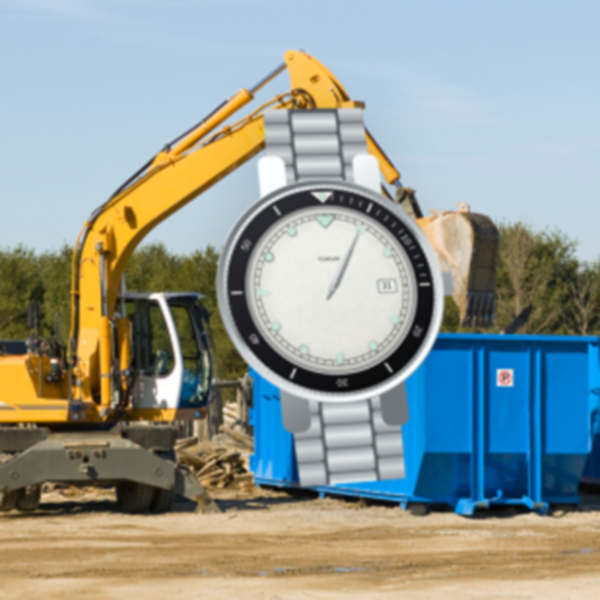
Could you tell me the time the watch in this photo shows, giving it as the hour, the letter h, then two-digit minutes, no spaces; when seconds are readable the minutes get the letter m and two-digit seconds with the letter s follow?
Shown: 1h05
